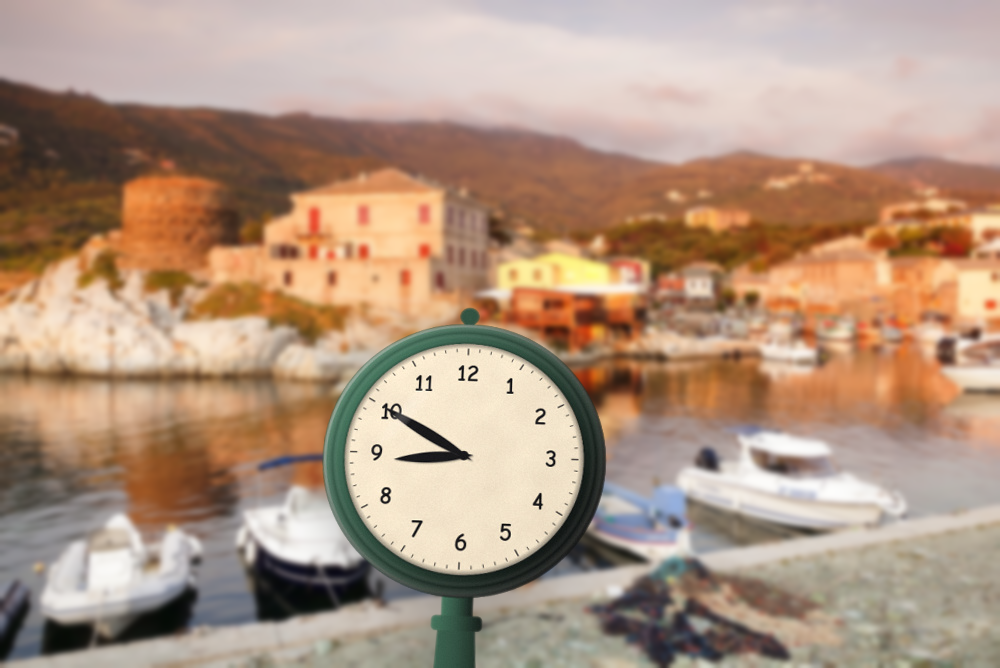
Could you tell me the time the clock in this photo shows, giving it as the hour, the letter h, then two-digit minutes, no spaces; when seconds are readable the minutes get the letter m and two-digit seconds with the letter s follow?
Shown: 8h50
